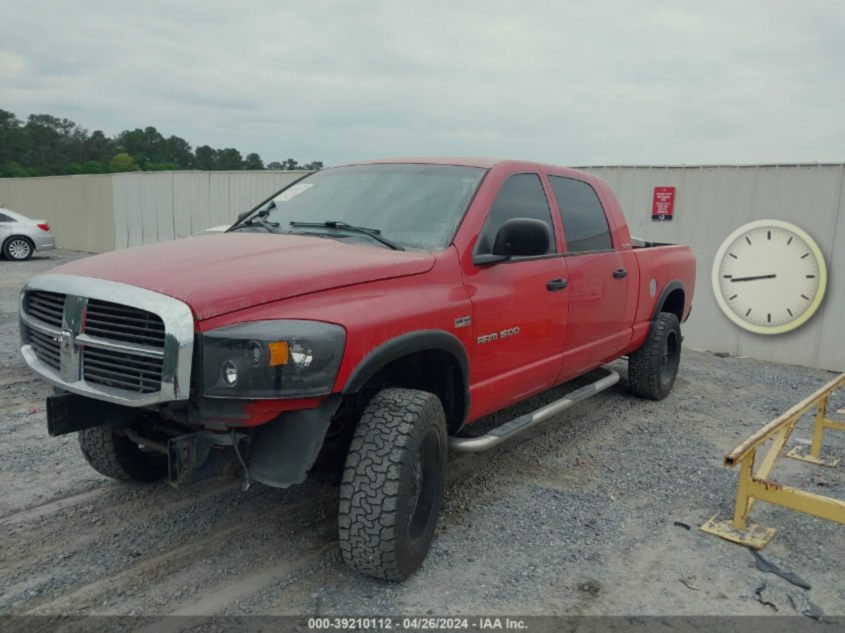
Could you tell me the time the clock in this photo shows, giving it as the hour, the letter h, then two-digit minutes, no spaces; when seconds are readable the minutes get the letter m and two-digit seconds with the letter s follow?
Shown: 8h44
